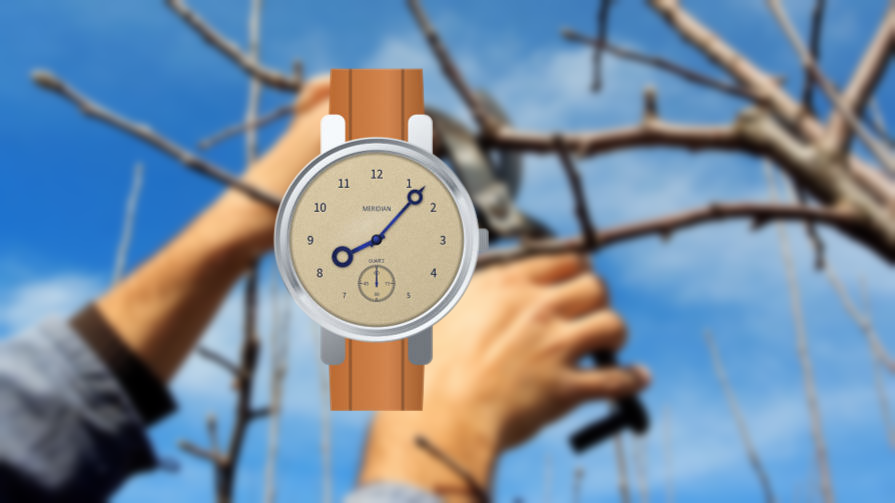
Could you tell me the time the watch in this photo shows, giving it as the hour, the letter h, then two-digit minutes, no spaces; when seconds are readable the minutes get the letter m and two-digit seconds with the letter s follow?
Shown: 8h07
